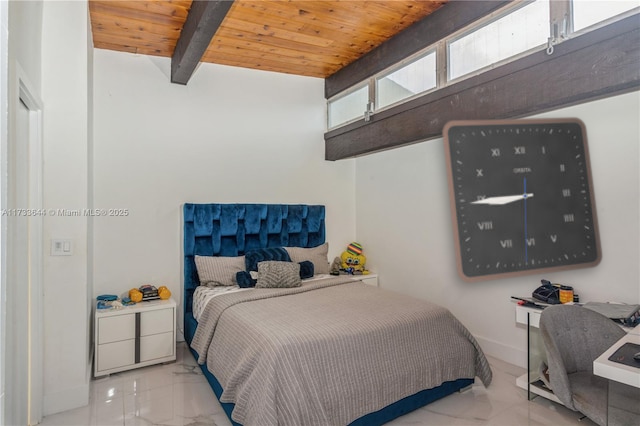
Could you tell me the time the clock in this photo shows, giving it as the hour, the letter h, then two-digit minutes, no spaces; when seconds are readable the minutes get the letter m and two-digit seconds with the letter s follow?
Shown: 8h44m31s
